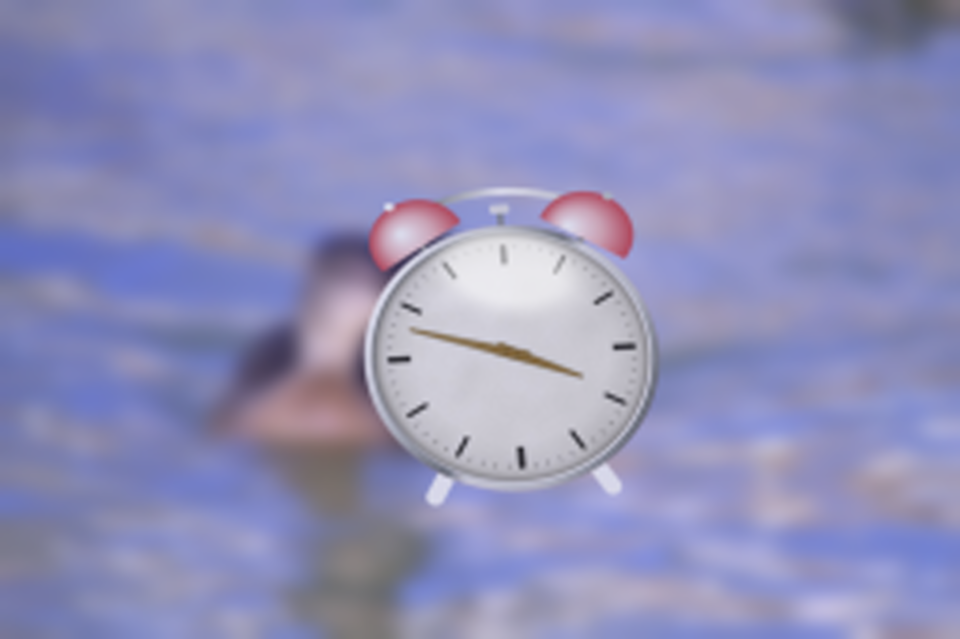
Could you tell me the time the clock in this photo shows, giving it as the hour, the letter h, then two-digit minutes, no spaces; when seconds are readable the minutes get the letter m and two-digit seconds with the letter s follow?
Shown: 3h48
